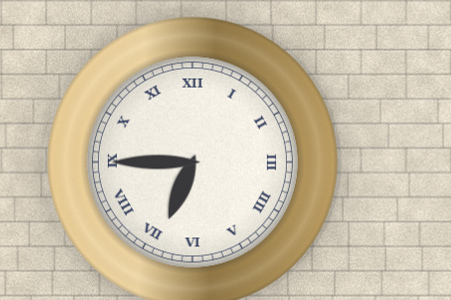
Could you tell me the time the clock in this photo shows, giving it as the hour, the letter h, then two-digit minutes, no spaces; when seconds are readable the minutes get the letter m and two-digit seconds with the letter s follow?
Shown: 6h45
